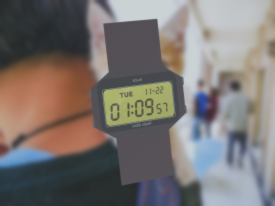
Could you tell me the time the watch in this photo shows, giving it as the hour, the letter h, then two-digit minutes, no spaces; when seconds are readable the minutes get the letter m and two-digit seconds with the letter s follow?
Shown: 1h09m57s
